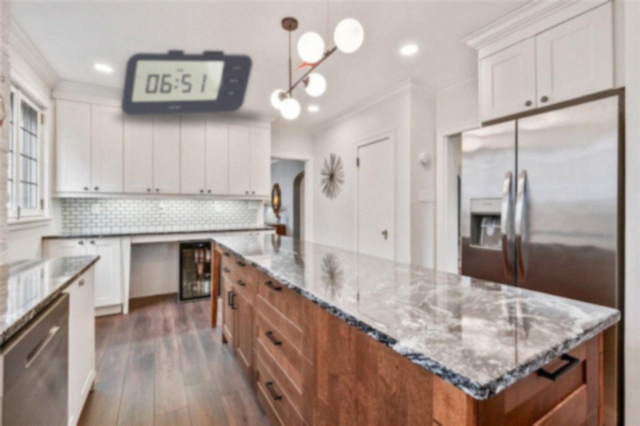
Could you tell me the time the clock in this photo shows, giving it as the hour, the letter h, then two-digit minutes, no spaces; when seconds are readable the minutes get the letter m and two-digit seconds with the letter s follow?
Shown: 6h51
